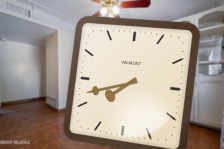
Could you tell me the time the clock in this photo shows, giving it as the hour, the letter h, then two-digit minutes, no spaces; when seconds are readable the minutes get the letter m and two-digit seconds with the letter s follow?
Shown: 7h42
